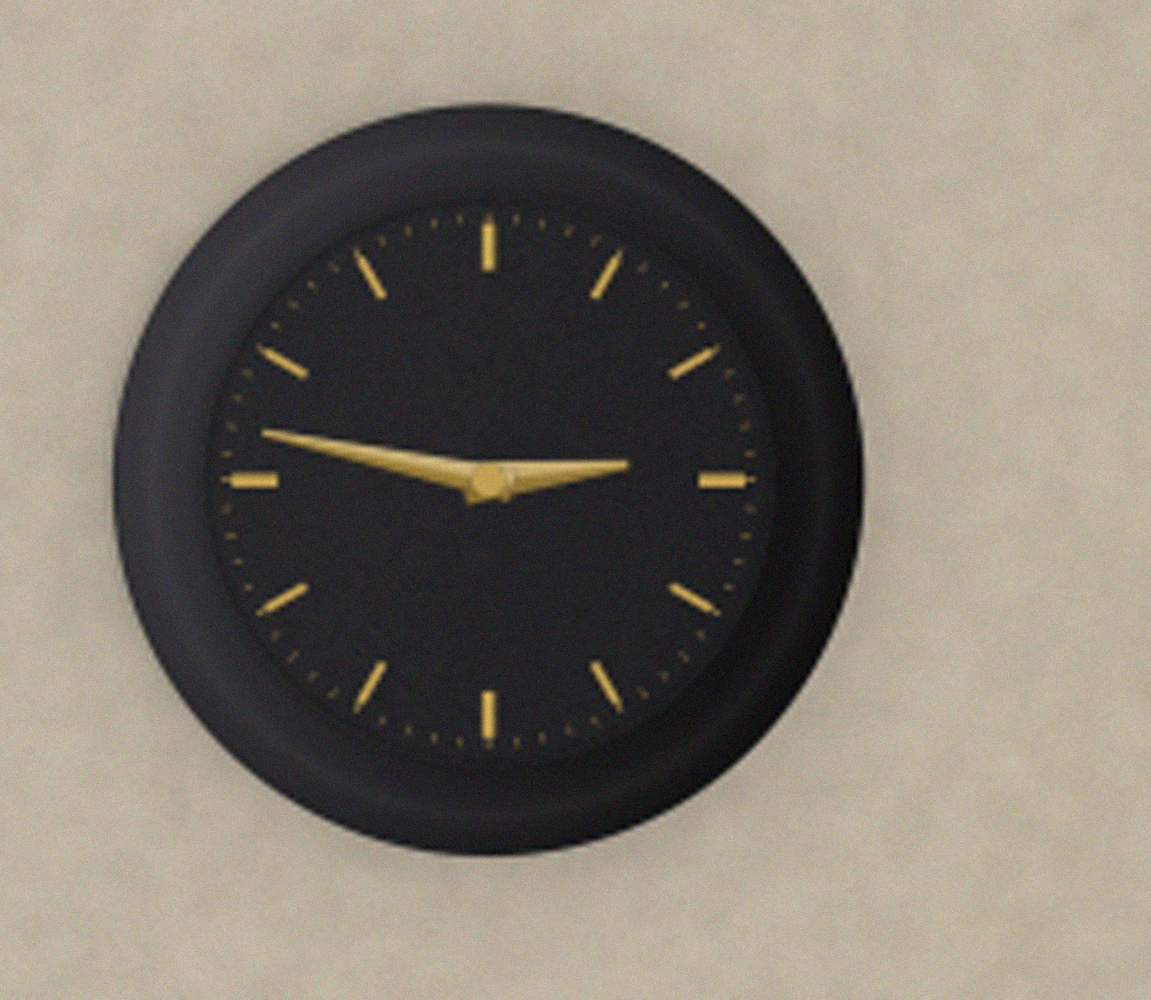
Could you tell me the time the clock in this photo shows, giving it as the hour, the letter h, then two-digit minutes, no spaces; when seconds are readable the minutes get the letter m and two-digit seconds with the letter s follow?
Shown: 2h47
